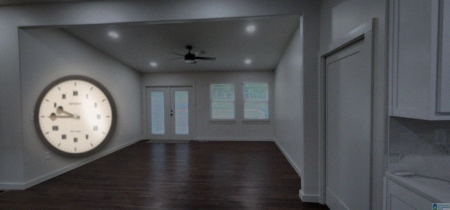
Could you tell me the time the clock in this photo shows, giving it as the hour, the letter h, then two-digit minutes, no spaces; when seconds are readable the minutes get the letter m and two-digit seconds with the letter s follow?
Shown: 9h45
